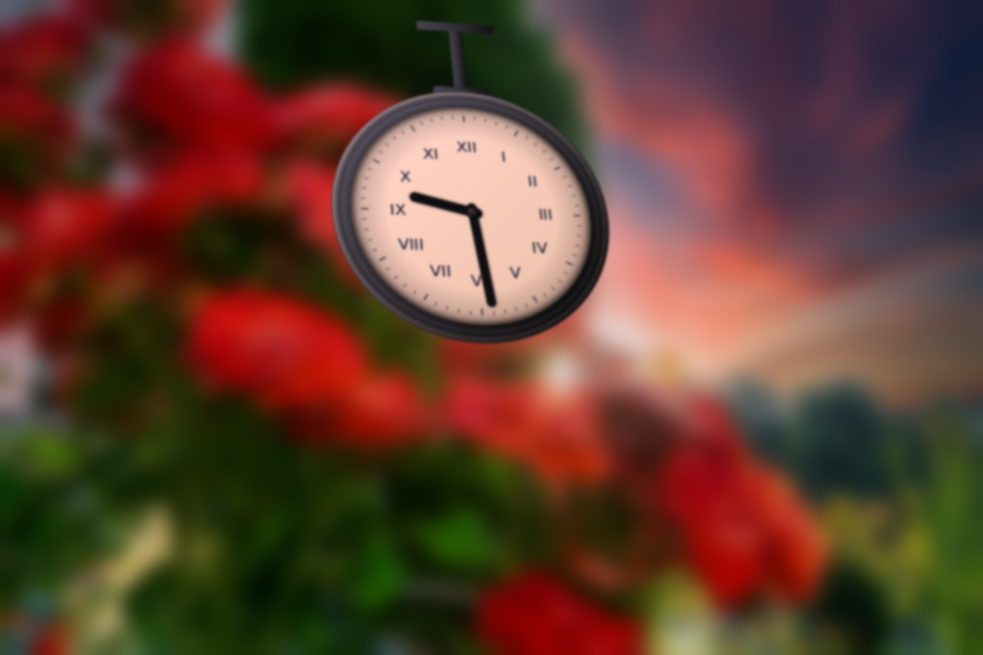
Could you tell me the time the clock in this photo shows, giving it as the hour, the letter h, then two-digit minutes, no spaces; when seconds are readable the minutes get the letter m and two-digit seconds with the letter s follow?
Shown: 9h29
